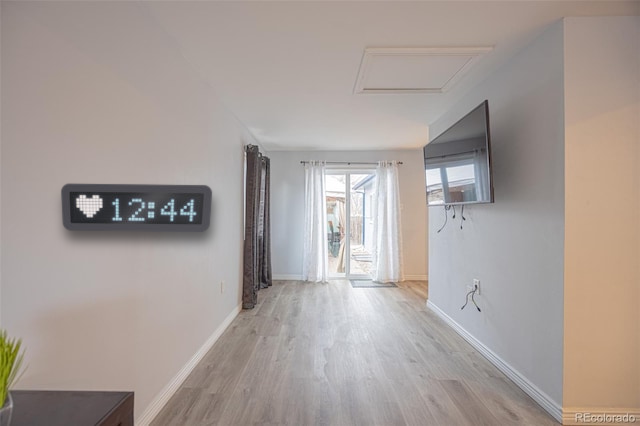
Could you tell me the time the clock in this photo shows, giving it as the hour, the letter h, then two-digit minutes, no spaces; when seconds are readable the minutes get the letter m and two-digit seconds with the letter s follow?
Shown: 12h44
